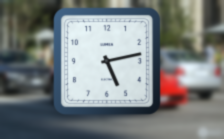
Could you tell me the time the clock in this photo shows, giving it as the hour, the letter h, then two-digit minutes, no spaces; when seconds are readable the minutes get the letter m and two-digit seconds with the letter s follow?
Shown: 5h13
